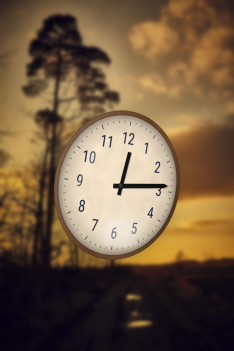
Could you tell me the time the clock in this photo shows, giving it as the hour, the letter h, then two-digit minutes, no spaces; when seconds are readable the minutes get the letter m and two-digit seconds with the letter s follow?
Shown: 12h14
